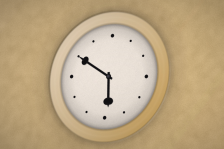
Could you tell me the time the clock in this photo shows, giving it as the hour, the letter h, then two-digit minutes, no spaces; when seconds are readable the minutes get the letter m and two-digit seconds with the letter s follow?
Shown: 5h50
